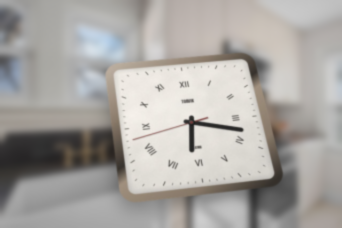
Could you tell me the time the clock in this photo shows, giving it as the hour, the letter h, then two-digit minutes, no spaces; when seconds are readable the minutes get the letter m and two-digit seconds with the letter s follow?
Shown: 6h17m43s
